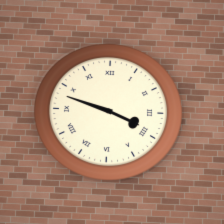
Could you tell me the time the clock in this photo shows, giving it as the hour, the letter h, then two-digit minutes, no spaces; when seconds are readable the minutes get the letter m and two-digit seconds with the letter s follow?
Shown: 3h48
